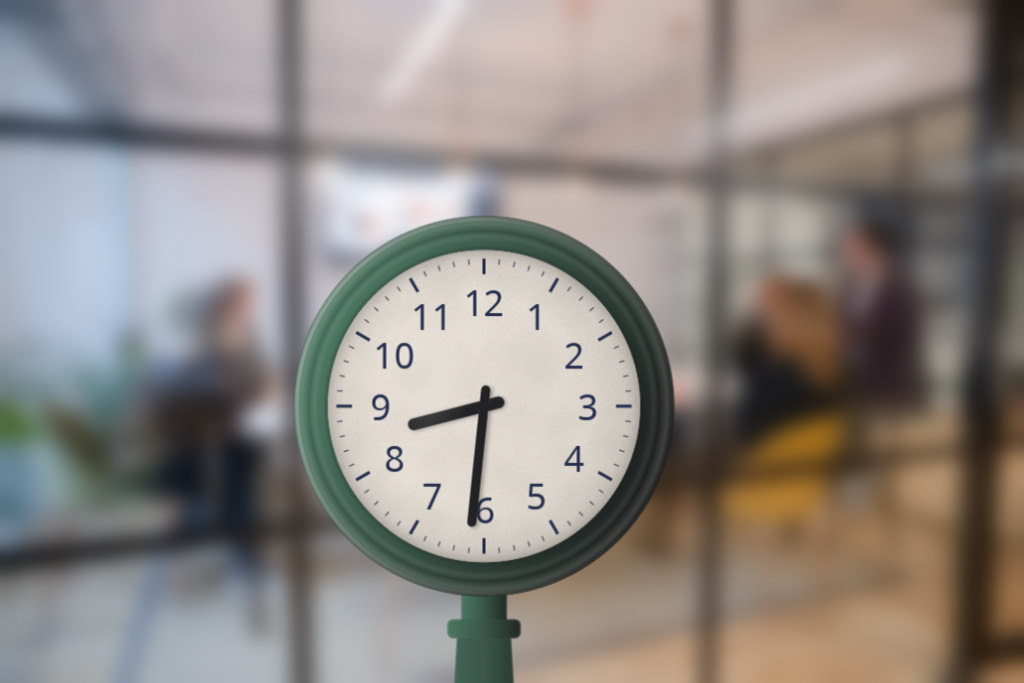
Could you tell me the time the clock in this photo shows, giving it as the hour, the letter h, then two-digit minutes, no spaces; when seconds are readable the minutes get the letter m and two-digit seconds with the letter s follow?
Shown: 8h31
